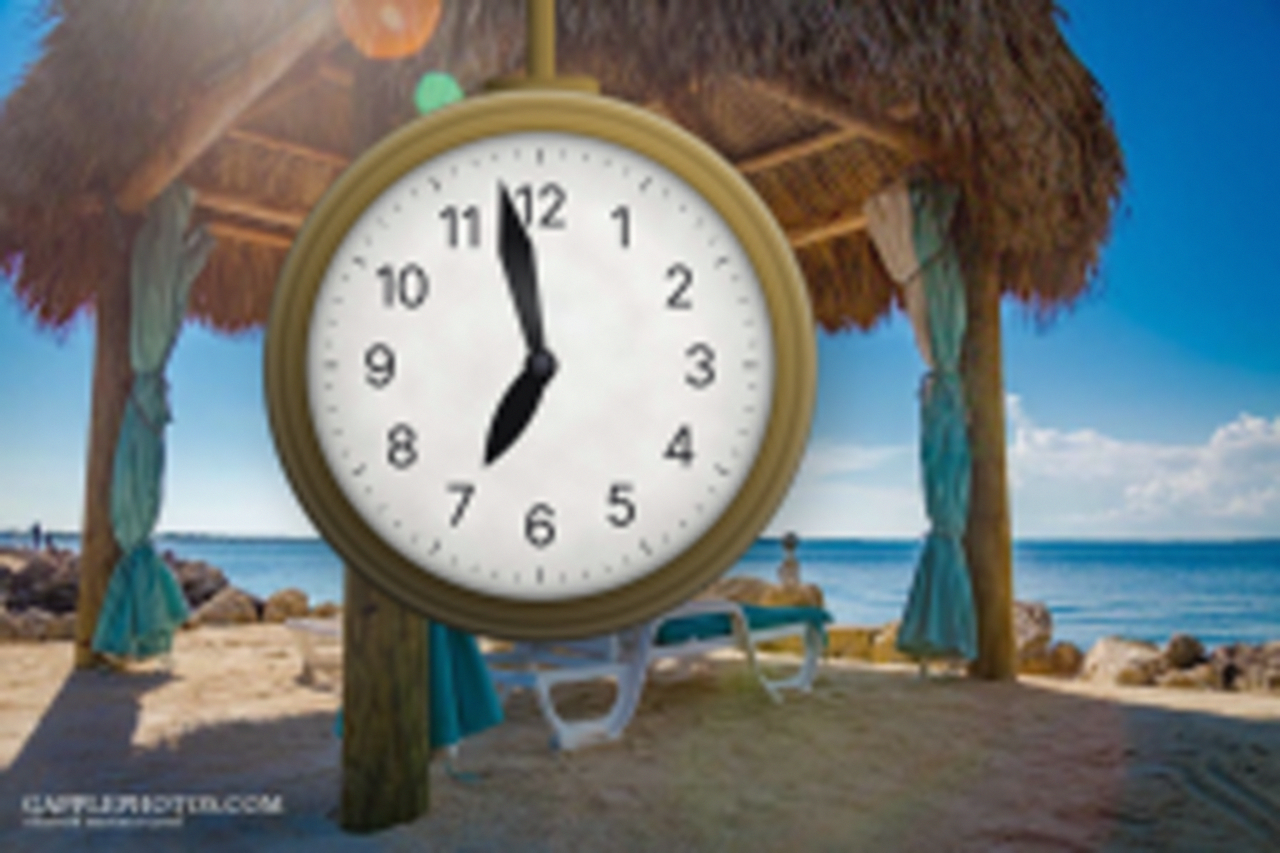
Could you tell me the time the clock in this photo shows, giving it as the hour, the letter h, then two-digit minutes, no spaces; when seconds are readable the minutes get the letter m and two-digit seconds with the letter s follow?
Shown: 6h58
